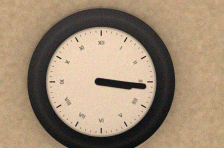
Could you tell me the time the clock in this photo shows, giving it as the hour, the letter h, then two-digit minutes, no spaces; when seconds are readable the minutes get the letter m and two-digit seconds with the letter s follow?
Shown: 3h16
